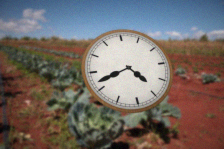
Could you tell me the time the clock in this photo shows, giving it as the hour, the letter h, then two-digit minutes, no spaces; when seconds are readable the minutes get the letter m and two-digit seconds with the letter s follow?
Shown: 4h42
